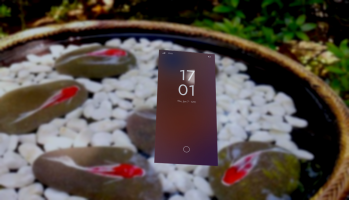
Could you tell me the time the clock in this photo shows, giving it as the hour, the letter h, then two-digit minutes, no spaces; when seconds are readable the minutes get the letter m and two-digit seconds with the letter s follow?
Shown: 17h01
